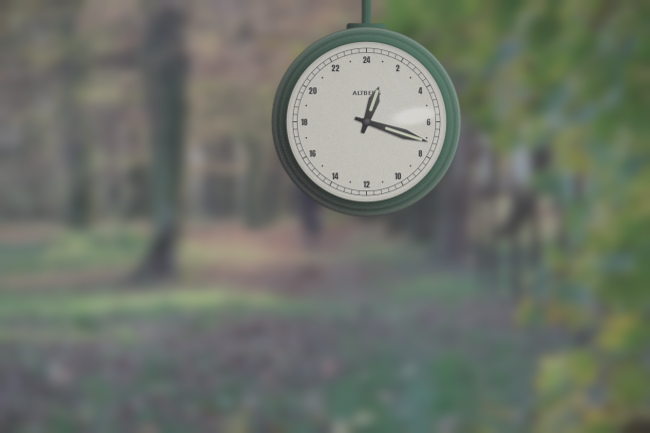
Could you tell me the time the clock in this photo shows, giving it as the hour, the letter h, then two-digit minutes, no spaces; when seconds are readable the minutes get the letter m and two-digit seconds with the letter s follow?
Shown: 1h18
